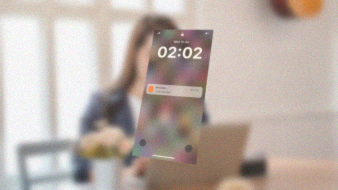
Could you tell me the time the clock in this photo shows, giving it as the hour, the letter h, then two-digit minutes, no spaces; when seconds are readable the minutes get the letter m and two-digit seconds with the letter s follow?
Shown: 2h02
